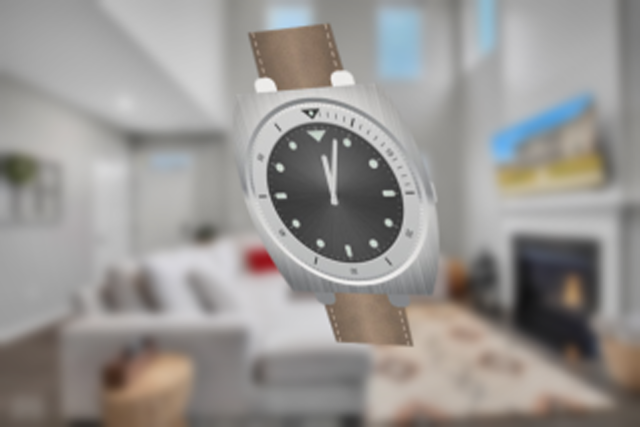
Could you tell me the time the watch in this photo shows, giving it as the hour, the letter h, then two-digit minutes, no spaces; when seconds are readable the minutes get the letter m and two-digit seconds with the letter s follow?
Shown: 12h03
